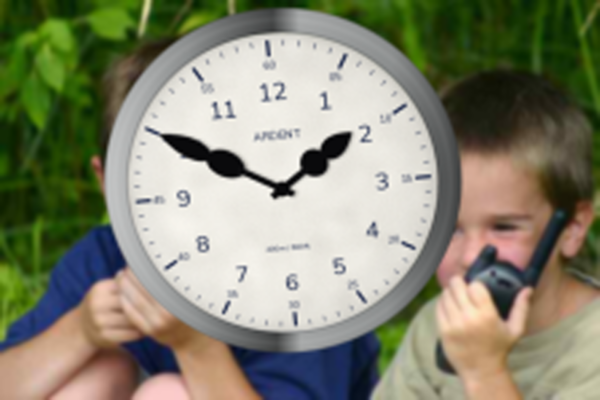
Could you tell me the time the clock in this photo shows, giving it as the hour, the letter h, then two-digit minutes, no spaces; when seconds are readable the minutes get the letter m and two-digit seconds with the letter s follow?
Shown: 1h50
